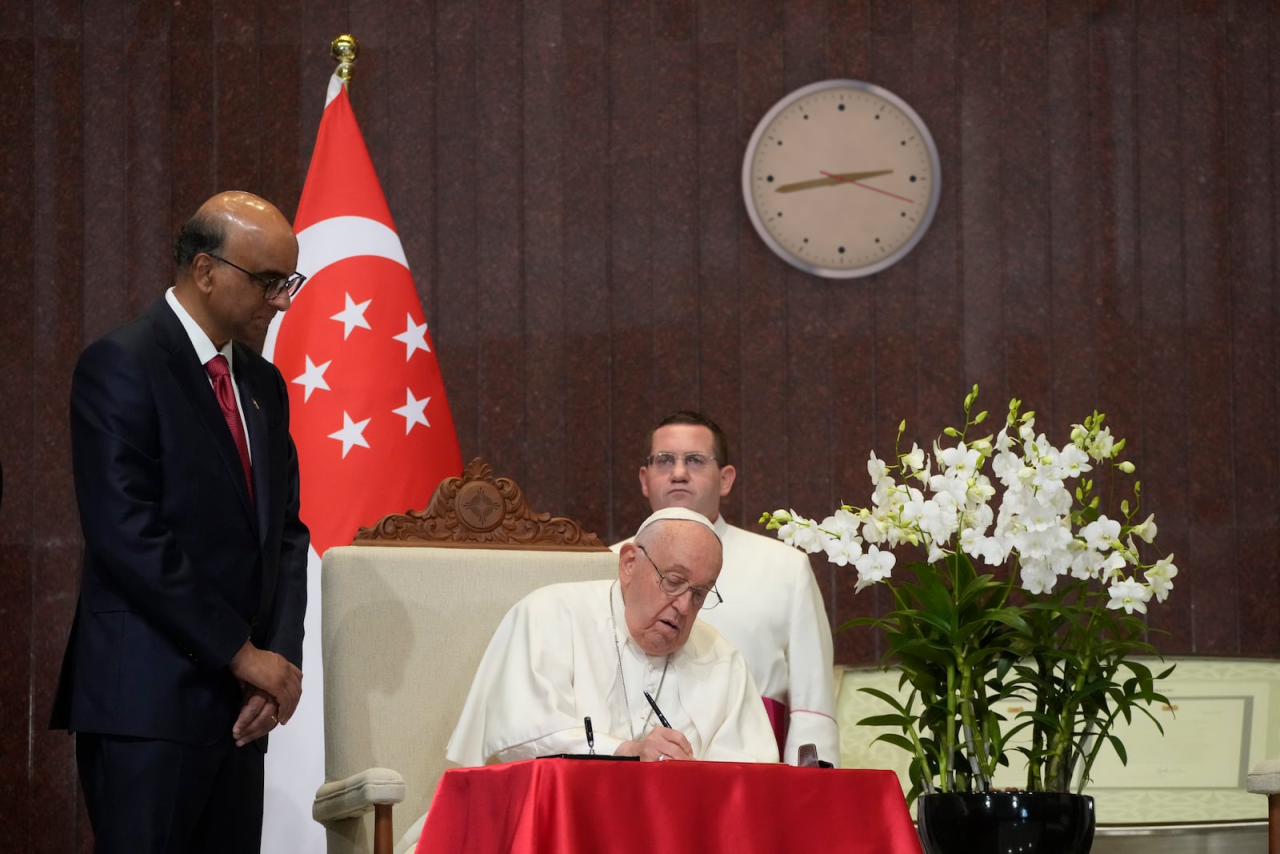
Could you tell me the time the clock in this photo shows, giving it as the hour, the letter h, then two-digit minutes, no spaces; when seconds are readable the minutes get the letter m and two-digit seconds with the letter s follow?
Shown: 2h43m18s
